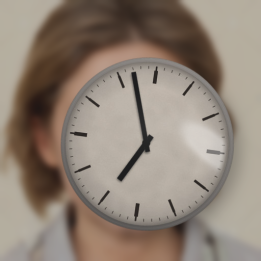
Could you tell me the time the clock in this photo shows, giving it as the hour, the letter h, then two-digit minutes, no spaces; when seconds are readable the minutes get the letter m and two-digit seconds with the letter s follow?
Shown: 6h57
